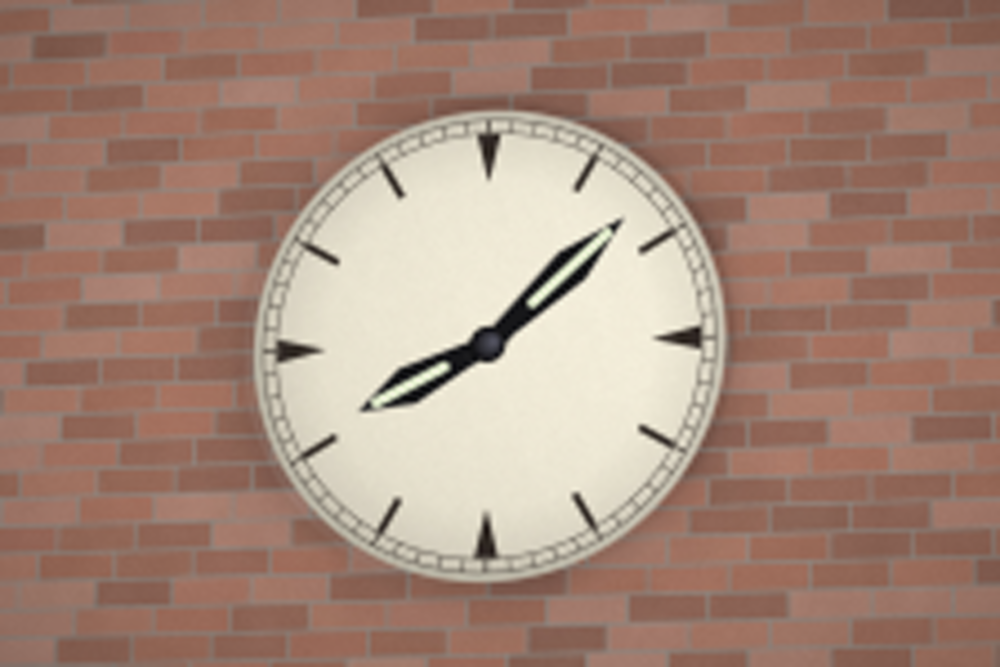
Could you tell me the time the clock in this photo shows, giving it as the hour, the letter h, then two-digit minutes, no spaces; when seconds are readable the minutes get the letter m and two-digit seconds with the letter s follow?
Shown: 8h08
